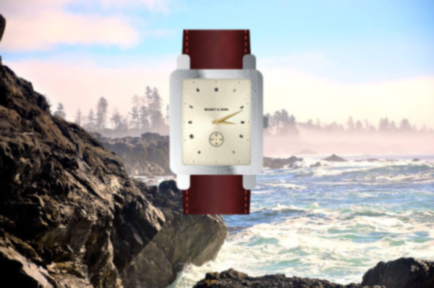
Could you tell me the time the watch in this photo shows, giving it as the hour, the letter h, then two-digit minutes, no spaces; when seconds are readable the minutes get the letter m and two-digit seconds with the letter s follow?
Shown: 3h11
